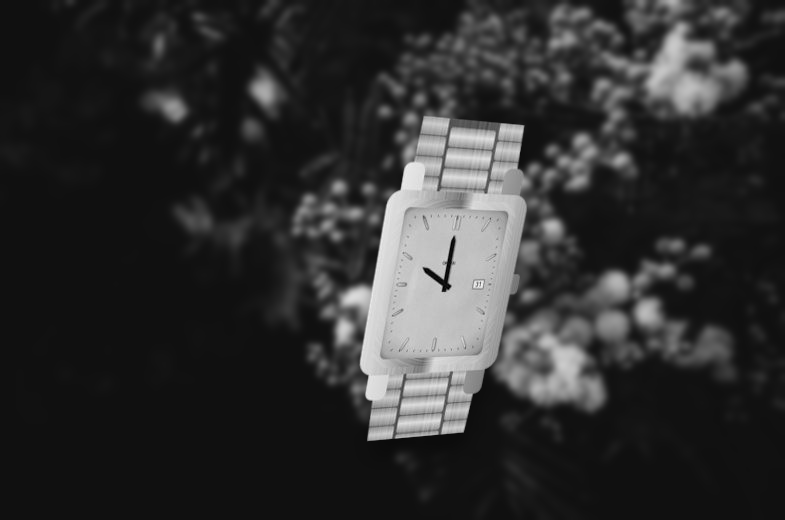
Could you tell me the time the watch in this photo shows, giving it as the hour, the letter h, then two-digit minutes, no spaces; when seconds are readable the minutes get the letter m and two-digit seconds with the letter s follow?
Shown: 10h00
